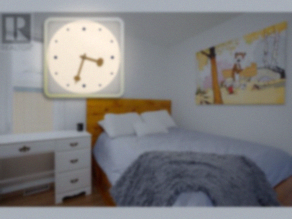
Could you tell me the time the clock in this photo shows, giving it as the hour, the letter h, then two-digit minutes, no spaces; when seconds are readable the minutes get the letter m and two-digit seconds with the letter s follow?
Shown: 3h33
